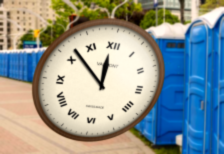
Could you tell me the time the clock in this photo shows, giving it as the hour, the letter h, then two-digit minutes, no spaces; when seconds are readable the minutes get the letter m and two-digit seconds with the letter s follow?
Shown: 11h52
